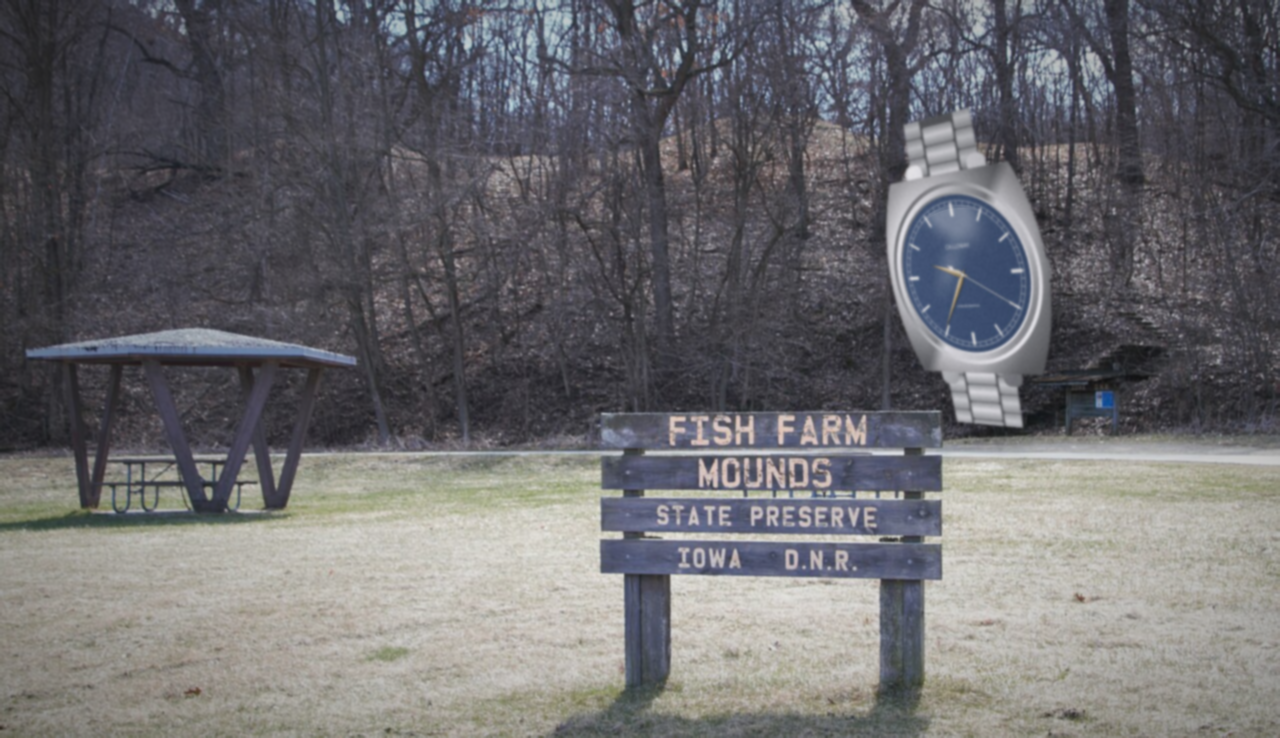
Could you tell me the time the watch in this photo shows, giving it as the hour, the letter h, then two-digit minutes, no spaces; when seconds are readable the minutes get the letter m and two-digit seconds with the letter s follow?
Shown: 9h35m20s
